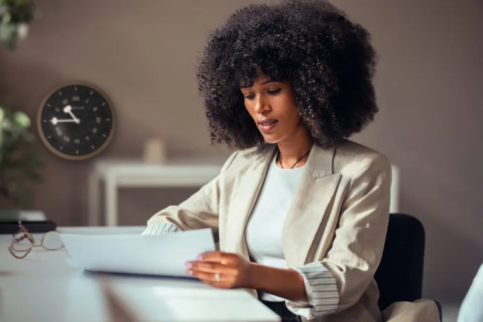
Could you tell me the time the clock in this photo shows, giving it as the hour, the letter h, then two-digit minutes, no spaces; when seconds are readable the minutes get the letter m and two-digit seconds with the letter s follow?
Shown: 10h45
